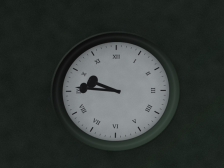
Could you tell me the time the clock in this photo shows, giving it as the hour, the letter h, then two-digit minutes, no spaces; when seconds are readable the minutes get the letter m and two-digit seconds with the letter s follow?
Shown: 9h46
